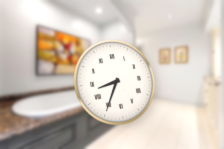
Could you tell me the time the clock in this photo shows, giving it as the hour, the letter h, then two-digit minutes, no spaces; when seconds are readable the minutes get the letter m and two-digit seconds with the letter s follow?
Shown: 8h35
